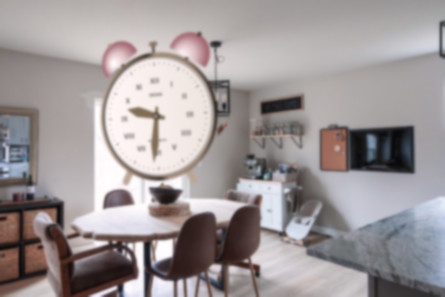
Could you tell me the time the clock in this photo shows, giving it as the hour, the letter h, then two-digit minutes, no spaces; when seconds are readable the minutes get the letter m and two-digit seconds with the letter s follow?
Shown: 9h31
